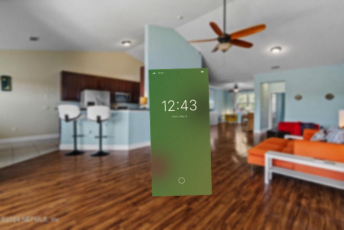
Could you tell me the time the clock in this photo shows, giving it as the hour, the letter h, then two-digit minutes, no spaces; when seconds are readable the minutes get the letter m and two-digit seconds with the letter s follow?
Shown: 12h43
